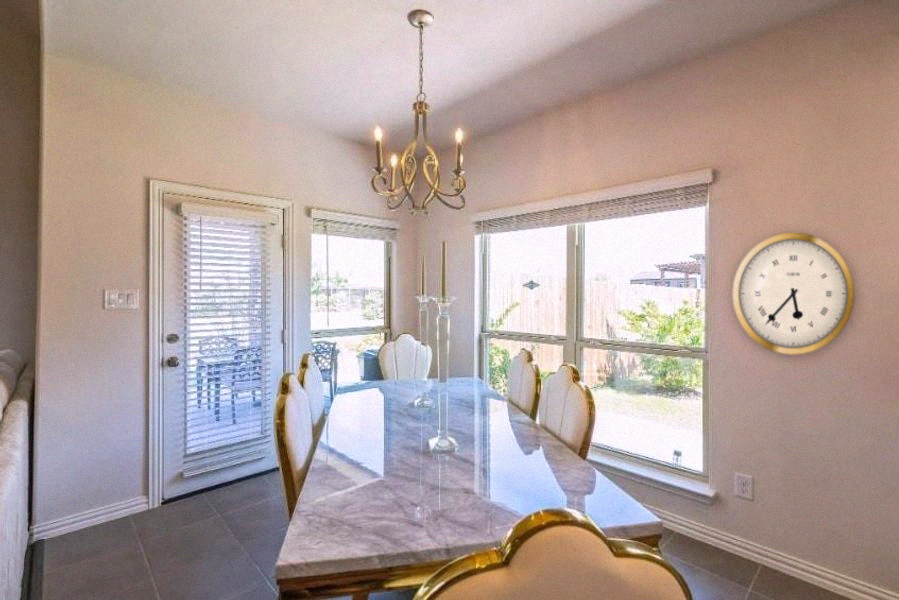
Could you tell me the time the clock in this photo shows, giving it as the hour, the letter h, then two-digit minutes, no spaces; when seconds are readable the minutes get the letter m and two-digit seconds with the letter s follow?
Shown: 5h37
